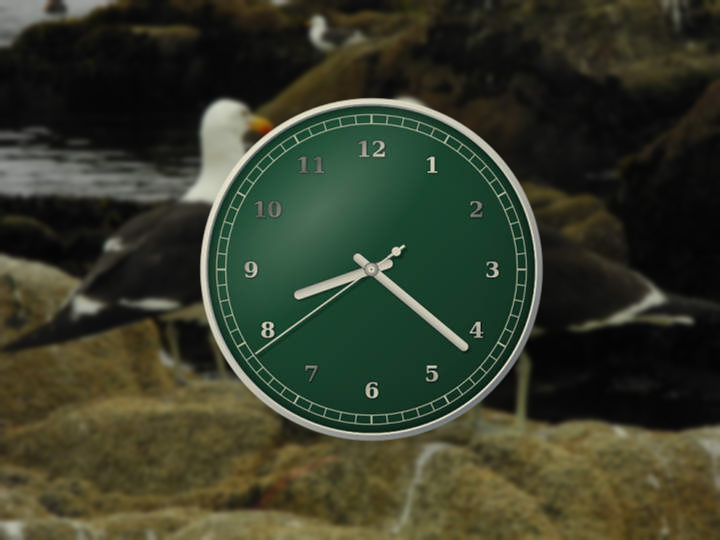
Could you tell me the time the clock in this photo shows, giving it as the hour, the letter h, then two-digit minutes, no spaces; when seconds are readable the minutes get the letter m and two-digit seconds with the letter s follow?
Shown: 8h21m39s
